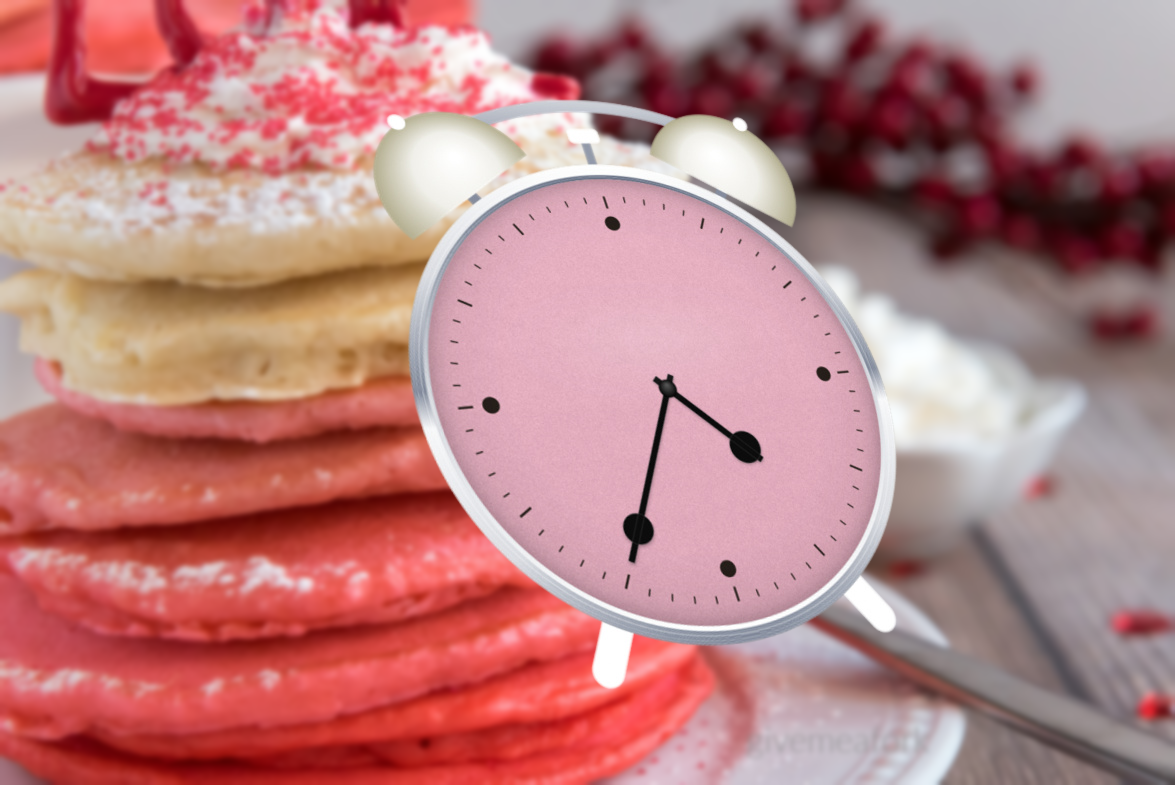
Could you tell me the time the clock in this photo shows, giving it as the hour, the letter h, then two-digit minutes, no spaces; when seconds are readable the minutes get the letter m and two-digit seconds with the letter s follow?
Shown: 4h35
